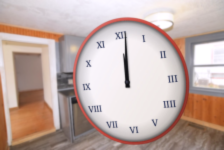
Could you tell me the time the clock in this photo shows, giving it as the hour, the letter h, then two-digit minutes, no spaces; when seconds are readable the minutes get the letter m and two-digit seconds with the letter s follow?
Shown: 12h01
